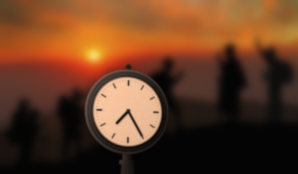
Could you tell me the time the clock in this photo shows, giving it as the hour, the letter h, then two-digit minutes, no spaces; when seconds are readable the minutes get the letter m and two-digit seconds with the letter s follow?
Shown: 7h25
